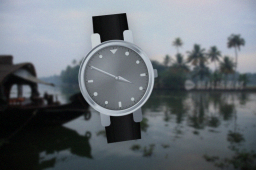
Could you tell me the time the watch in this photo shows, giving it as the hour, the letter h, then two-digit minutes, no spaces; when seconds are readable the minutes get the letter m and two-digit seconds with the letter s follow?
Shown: 3h50
